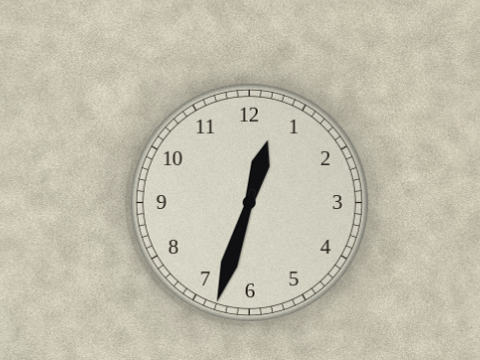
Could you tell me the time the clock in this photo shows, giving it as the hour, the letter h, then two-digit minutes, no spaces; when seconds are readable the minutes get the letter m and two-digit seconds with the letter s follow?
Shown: 12h33
